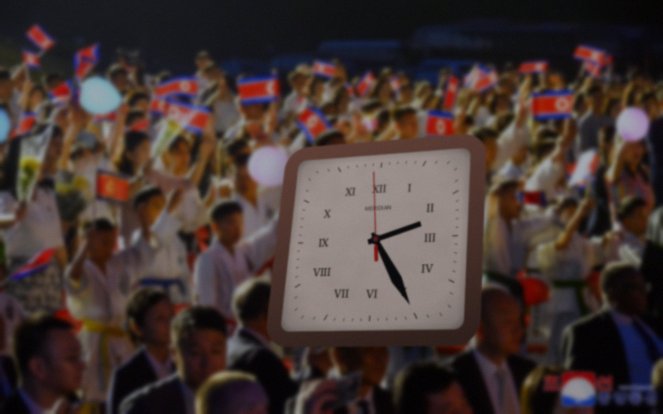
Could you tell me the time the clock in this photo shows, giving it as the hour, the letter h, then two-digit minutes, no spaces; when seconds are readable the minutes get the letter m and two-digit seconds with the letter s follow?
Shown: 2h24m59s
